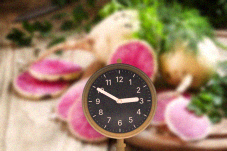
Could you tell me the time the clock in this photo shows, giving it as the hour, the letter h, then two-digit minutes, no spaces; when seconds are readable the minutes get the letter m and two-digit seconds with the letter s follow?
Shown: 2h50
